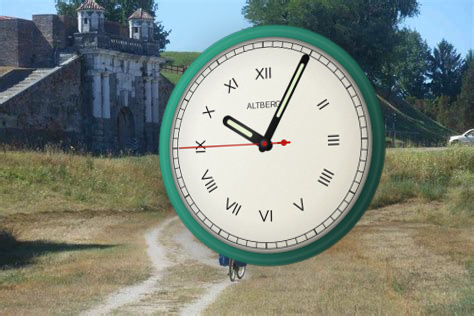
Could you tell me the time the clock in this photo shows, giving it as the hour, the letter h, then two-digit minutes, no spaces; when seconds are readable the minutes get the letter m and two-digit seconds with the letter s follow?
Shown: 10h04m45s
